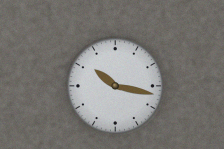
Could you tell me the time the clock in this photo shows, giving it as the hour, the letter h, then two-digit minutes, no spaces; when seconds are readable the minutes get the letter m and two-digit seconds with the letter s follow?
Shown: 10h17
